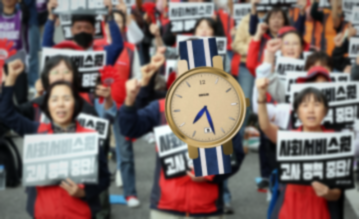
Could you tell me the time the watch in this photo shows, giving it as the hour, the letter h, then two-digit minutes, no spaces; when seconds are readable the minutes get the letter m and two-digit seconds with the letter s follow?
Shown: 7h28
